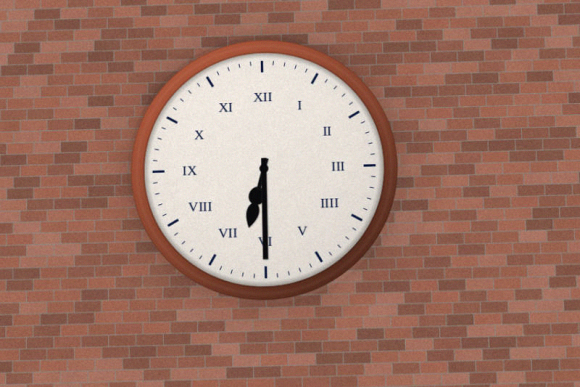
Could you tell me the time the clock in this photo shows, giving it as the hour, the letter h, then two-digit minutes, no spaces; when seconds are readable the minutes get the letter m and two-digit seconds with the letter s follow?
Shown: 6h30
